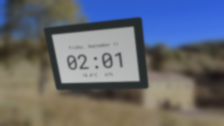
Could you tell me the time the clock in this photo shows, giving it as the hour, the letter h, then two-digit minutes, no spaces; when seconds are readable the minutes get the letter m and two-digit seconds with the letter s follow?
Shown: 2h01
